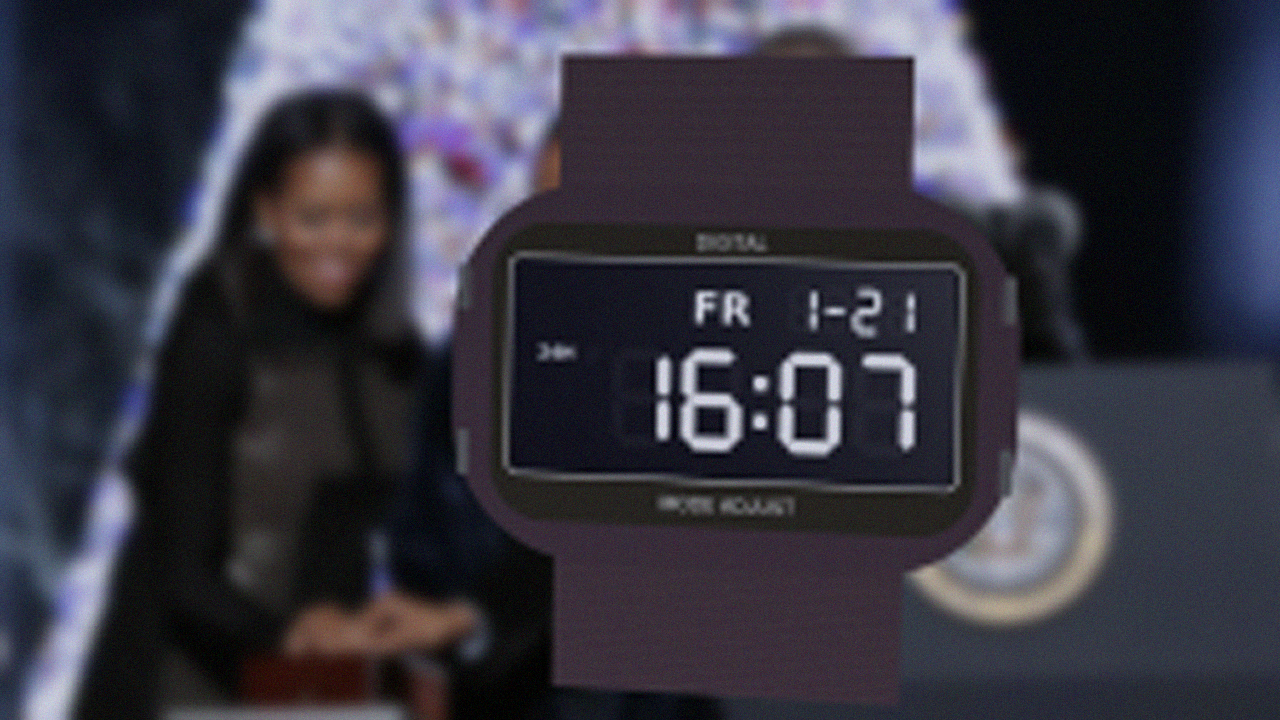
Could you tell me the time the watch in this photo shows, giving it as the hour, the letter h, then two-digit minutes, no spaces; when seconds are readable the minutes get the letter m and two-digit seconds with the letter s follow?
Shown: 16h07
